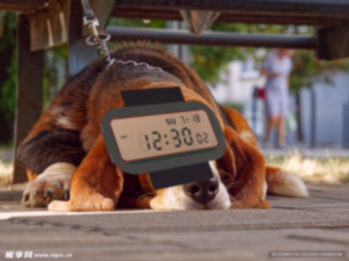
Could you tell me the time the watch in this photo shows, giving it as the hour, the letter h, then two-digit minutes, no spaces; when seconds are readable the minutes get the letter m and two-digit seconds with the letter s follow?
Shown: 12h30
